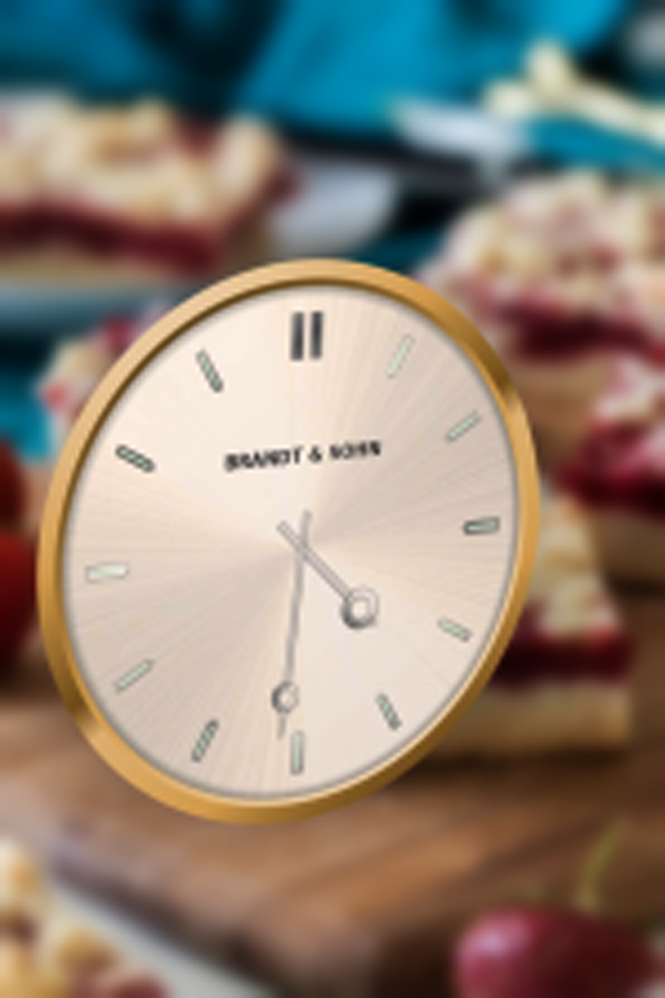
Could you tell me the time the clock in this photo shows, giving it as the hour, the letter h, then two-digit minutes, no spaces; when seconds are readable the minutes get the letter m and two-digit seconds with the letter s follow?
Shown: 4h31
